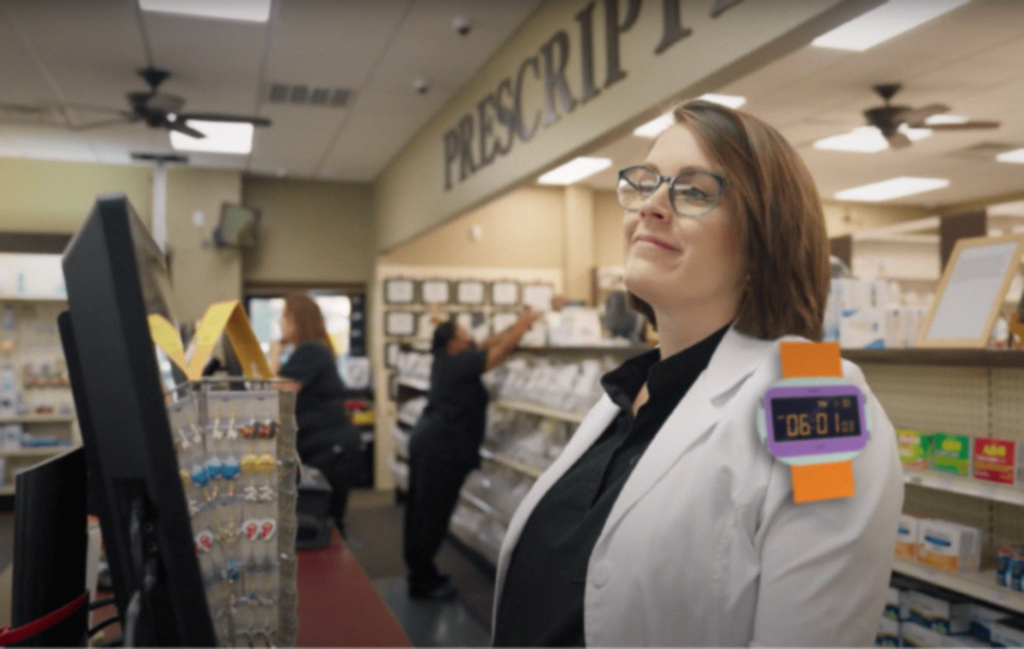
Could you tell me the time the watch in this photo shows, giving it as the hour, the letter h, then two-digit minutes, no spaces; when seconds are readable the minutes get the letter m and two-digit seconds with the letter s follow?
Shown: 6h01
